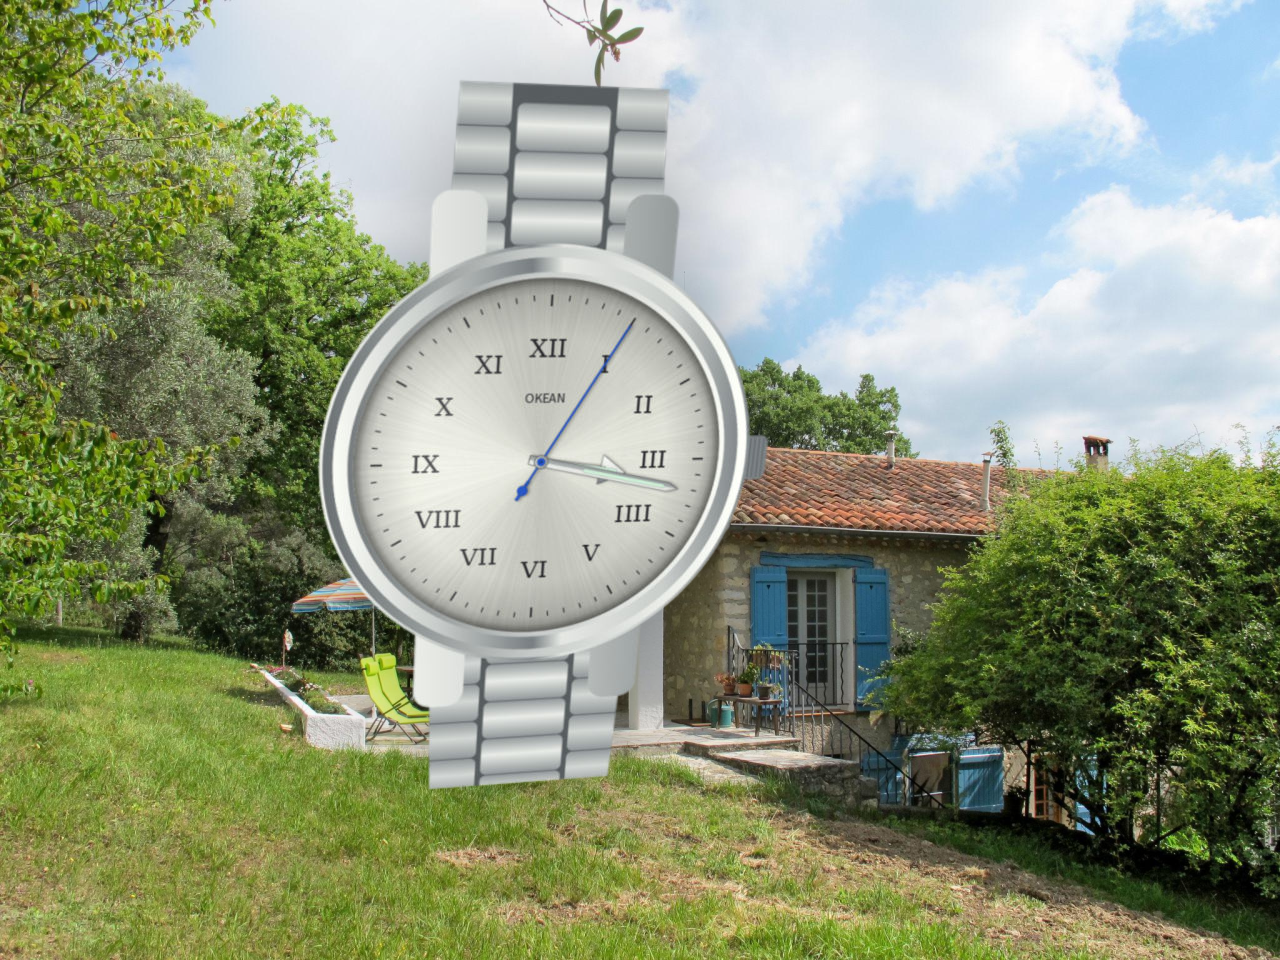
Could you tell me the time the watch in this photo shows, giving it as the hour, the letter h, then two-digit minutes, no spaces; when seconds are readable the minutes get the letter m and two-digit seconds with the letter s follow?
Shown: 3h17m05s
